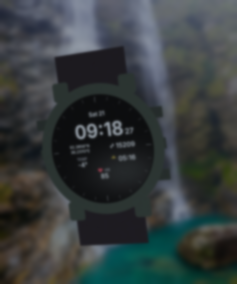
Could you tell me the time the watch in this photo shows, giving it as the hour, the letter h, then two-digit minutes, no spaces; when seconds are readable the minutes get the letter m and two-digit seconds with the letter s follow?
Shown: 9h18
